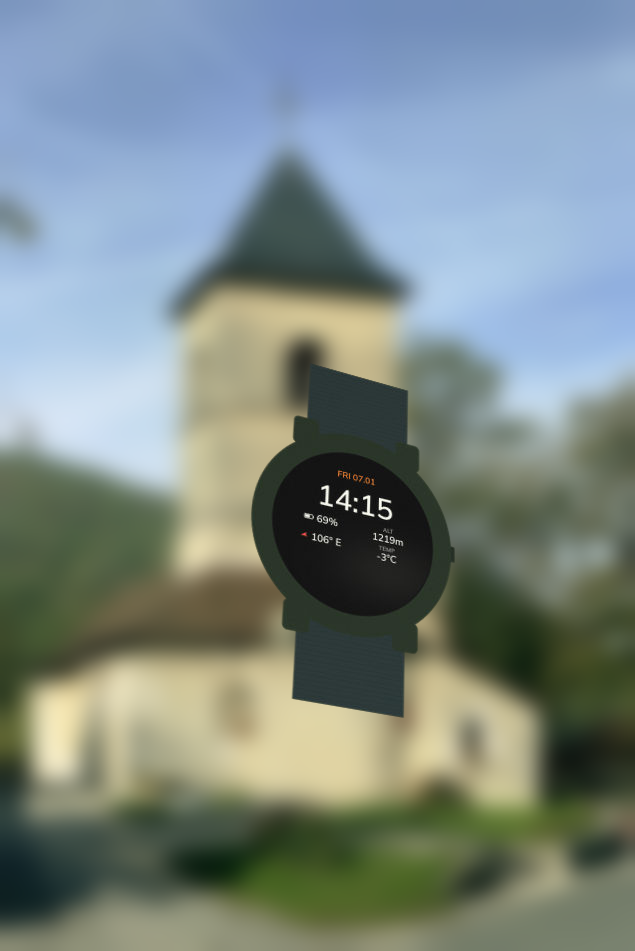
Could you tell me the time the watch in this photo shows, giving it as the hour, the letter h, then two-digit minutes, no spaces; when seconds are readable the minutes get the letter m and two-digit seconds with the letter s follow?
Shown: 14h15
